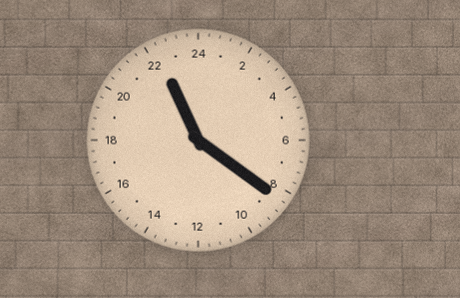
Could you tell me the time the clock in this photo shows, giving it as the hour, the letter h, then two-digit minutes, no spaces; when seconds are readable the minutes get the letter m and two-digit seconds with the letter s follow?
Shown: 22h21
